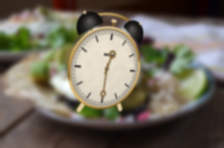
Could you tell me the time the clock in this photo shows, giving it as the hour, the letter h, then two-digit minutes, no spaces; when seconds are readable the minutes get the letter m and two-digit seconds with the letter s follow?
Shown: 12h30
